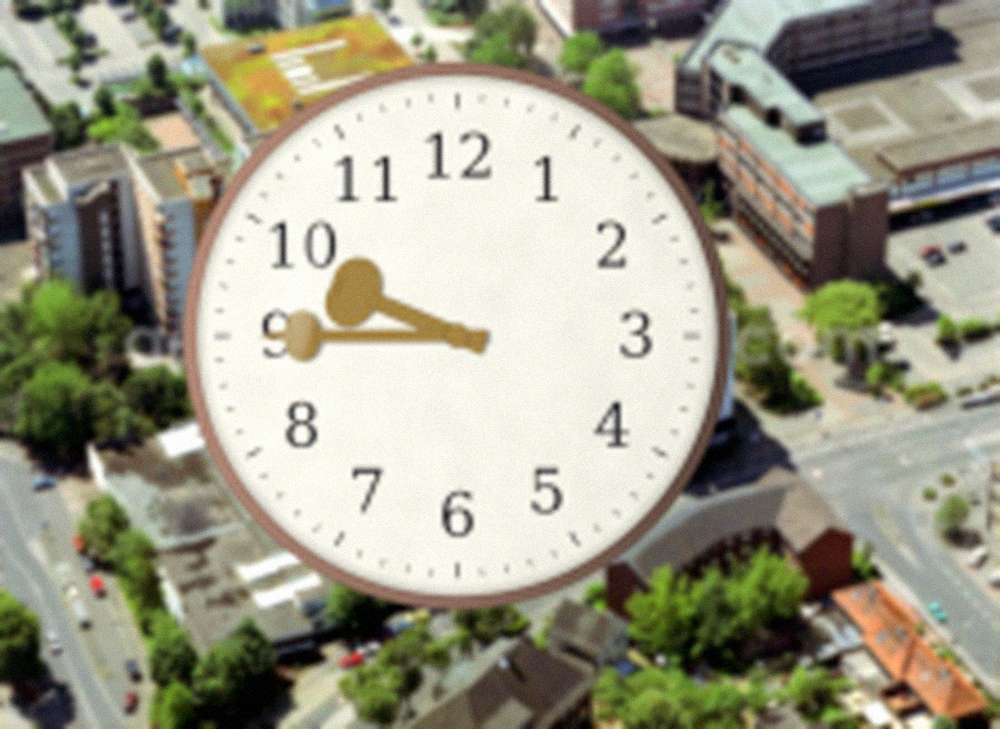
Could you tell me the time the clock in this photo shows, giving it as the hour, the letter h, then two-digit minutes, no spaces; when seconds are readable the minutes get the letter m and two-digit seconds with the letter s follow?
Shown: 9h45
